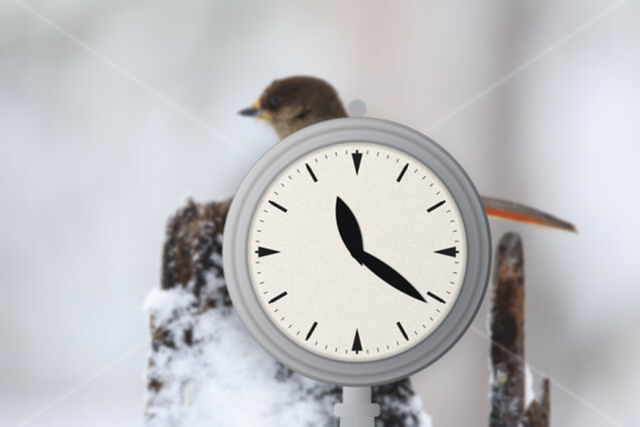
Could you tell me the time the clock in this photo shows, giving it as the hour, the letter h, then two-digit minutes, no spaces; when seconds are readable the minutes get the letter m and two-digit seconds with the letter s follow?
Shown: 11h21
